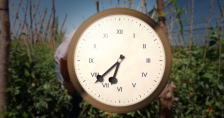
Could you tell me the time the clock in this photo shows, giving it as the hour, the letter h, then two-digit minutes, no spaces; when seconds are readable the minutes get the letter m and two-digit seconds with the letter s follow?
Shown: 6h38
